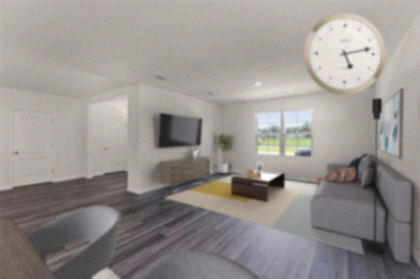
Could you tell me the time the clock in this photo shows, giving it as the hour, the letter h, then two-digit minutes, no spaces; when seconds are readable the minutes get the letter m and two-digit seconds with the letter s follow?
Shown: 5h13
